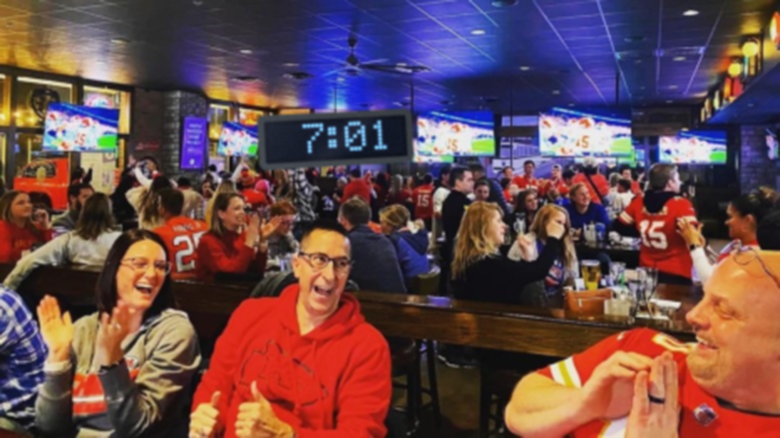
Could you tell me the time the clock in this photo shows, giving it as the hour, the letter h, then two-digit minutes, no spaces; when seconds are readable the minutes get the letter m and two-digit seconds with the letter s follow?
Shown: 7h01
